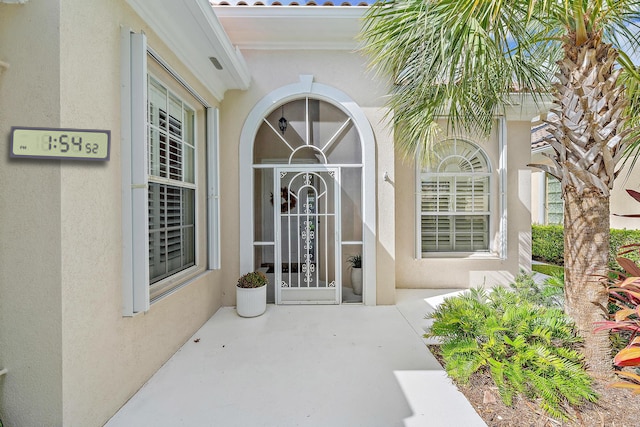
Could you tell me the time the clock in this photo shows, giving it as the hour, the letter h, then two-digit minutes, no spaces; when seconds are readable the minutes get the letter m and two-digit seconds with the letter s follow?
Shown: 1h54m52s
